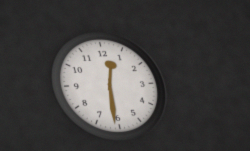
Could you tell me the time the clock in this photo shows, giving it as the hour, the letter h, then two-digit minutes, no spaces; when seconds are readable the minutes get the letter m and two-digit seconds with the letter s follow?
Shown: 12h31
